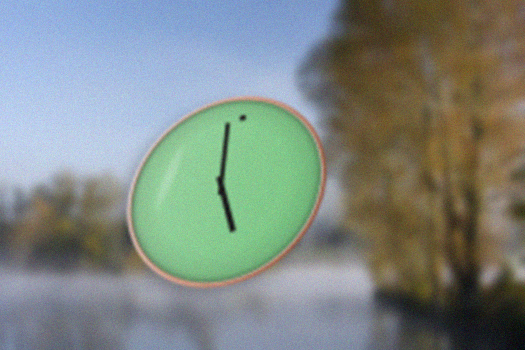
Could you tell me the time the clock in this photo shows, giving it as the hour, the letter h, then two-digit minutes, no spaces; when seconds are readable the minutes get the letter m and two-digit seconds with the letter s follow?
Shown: 4h58
